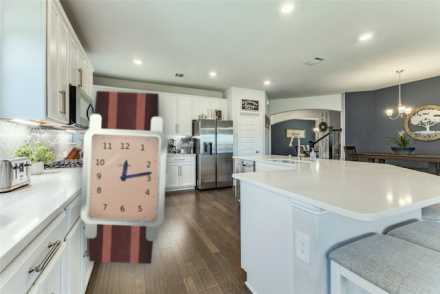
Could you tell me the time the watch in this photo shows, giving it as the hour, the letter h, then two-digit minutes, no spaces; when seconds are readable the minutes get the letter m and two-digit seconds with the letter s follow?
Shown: 12h13
